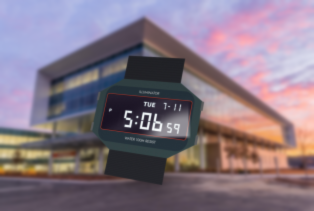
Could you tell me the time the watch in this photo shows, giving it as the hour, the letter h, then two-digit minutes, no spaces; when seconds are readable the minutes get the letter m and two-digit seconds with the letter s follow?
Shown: 5h06m59s
